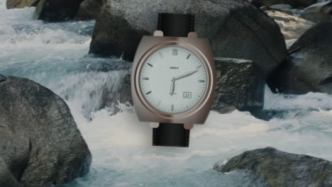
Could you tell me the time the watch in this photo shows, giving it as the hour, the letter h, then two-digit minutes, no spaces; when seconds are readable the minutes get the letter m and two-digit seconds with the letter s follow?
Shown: 6h11
